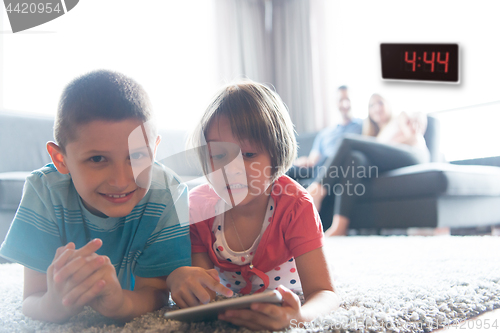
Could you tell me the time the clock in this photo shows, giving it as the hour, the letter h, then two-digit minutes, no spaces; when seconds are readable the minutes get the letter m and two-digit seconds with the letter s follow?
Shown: 4h44
